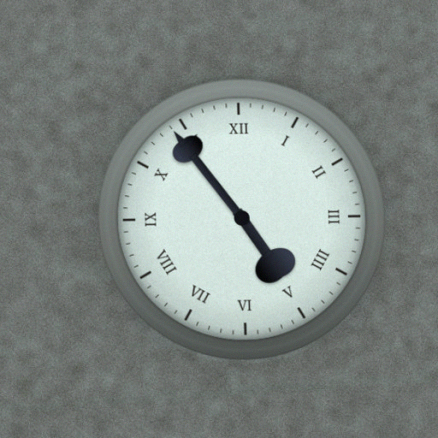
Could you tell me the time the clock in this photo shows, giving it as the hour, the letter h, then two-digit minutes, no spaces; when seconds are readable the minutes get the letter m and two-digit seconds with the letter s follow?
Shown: 4h54
